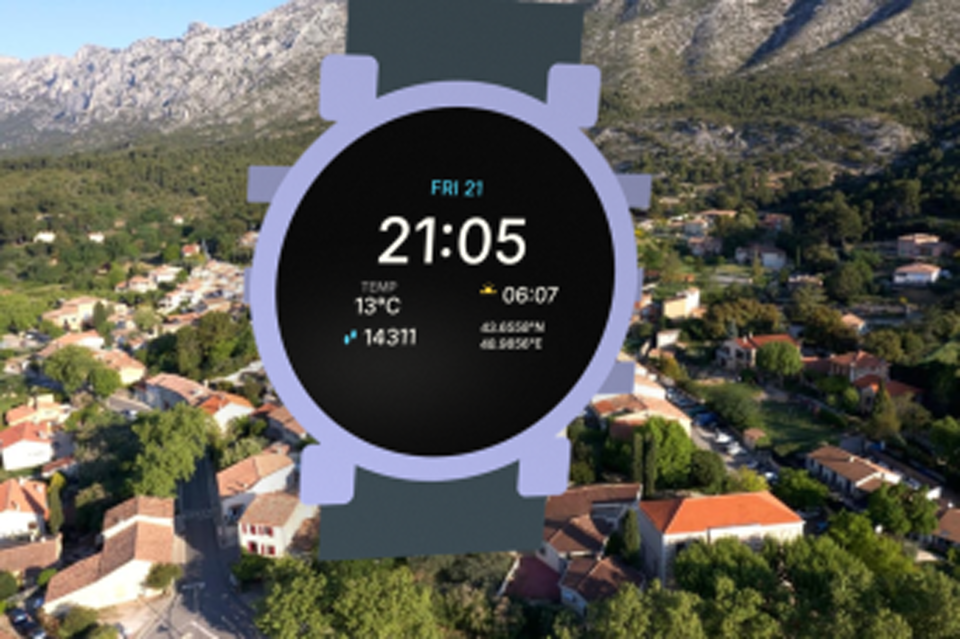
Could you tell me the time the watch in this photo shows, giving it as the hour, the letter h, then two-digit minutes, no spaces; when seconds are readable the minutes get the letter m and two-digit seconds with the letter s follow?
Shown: 21h05
